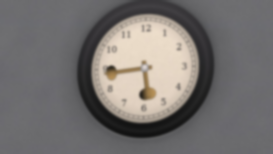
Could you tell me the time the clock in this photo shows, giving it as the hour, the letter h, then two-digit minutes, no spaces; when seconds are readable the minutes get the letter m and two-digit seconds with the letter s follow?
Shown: 5h44
